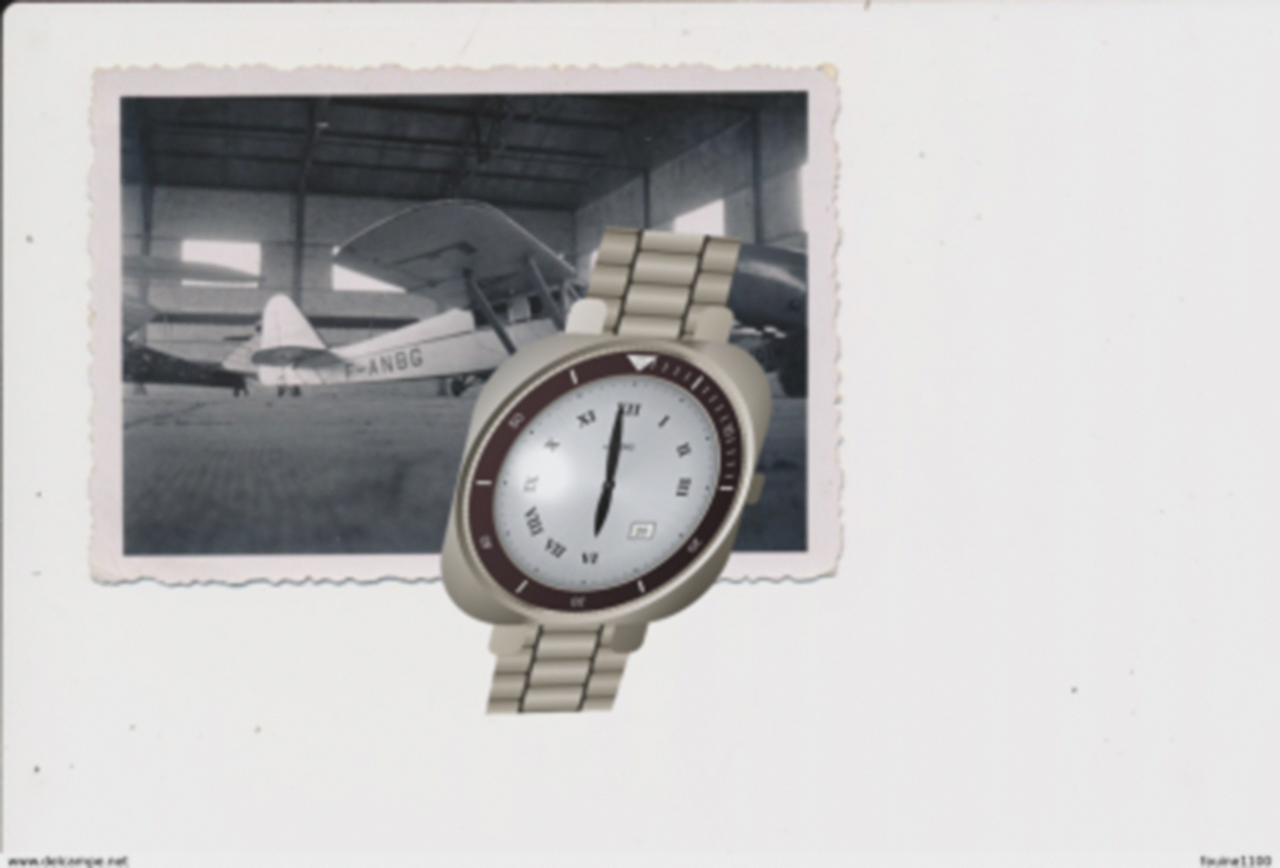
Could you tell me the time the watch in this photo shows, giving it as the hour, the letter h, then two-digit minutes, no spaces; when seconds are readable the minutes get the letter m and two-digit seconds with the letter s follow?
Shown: 5h59
